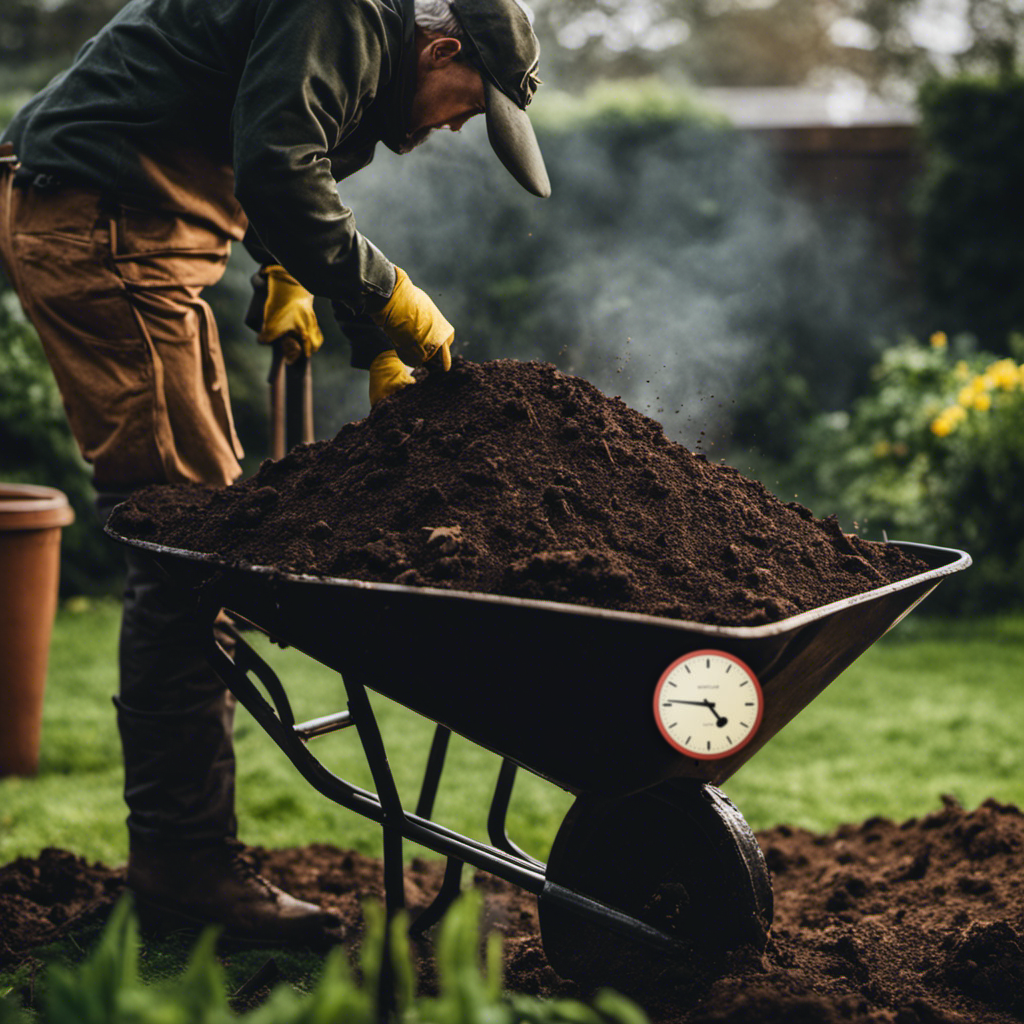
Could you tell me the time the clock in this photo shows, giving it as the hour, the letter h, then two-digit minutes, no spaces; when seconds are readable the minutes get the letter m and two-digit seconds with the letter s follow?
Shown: 4h46
